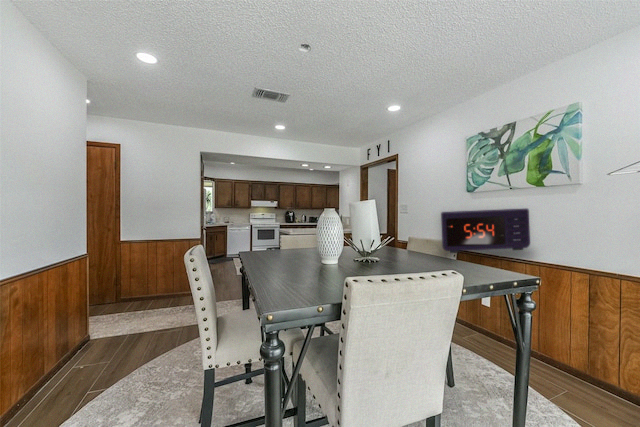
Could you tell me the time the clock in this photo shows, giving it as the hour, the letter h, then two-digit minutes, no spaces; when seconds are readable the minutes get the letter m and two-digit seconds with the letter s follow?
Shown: 5h54
